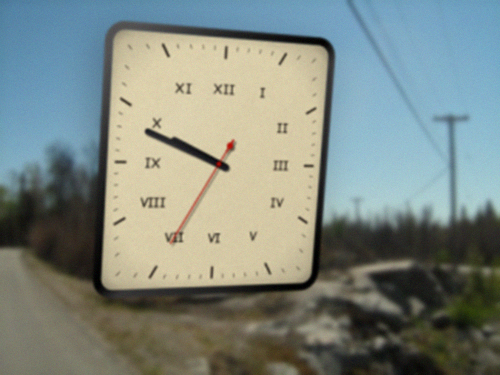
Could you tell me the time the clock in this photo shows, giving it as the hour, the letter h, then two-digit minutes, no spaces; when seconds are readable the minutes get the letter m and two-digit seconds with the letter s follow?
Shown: 9h48m35s
